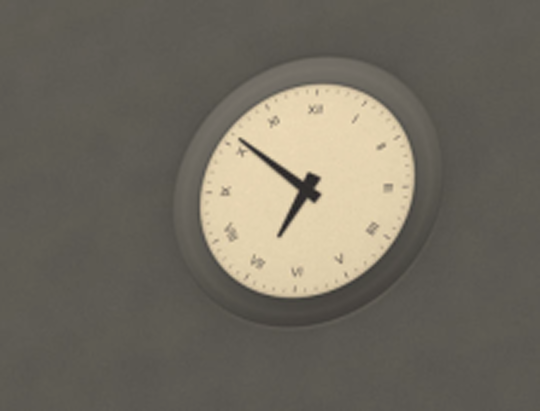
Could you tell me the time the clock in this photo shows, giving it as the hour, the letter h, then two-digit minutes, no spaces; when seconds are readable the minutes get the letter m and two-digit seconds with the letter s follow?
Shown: 6h51
